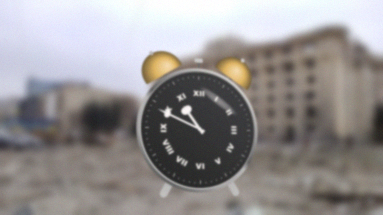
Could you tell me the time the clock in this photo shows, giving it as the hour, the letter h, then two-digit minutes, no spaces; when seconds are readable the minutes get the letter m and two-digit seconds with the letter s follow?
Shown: 10h49
